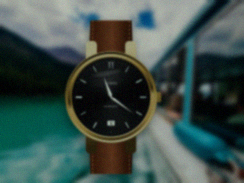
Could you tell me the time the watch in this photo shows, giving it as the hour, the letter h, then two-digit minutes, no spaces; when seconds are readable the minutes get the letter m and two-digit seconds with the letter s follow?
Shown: 11h21
